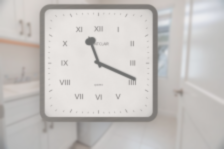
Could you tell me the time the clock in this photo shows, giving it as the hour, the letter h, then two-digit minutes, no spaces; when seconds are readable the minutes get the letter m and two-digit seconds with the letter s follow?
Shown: 11h19
